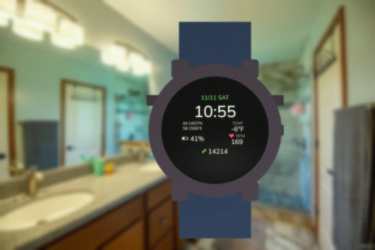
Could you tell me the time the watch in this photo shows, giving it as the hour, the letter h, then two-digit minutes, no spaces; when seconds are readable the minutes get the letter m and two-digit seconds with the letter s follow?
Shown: 10h55
